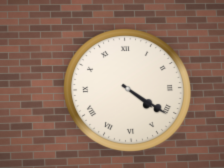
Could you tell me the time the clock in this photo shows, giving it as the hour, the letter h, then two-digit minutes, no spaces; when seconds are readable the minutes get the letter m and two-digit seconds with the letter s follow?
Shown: 4h21
